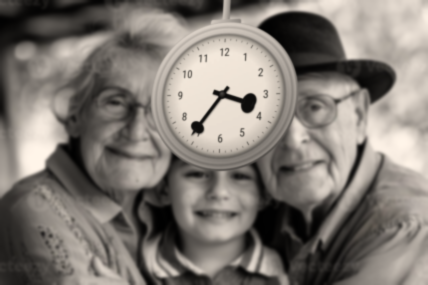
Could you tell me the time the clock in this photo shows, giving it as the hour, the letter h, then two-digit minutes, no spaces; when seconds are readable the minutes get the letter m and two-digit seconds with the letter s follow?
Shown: 3h36
